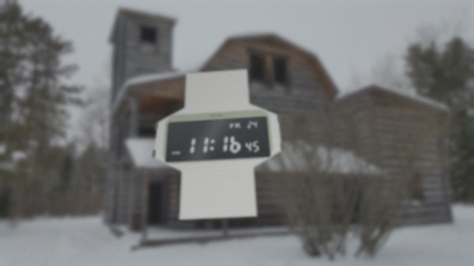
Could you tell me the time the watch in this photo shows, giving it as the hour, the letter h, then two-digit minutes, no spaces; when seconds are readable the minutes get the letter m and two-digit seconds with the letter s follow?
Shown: 11h16m45s
